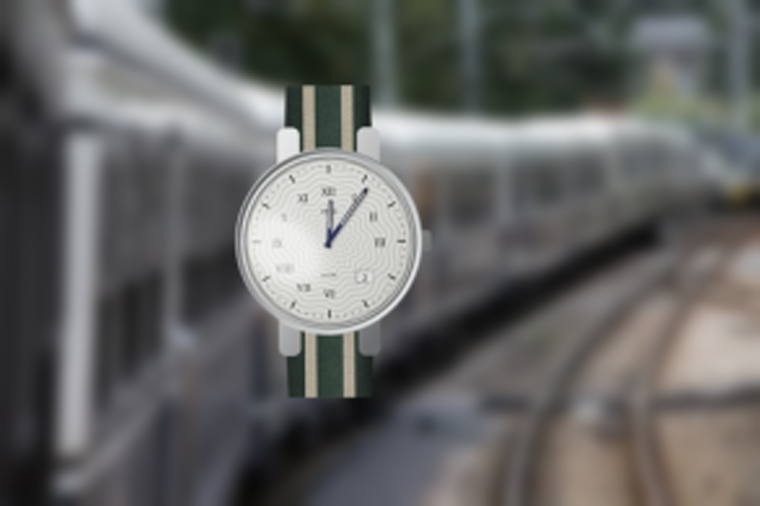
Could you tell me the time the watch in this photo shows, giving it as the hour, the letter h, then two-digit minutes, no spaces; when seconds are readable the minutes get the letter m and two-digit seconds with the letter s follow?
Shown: 12h06
